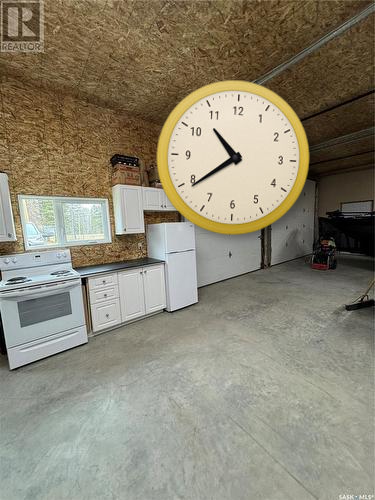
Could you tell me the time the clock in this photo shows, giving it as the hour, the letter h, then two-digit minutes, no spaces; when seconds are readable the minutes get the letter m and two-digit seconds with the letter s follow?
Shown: 10h39
